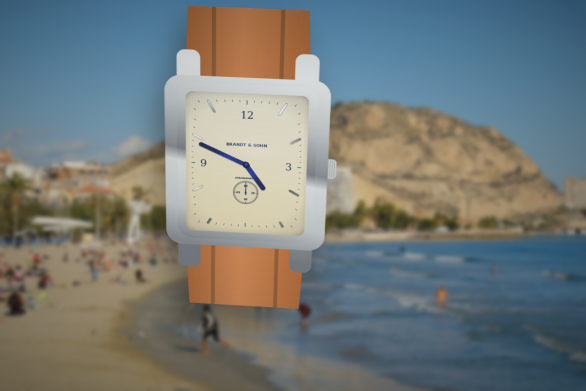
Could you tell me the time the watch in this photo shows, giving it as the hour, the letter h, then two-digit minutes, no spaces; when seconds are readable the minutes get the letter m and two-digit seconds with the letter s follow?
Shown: 4h49
